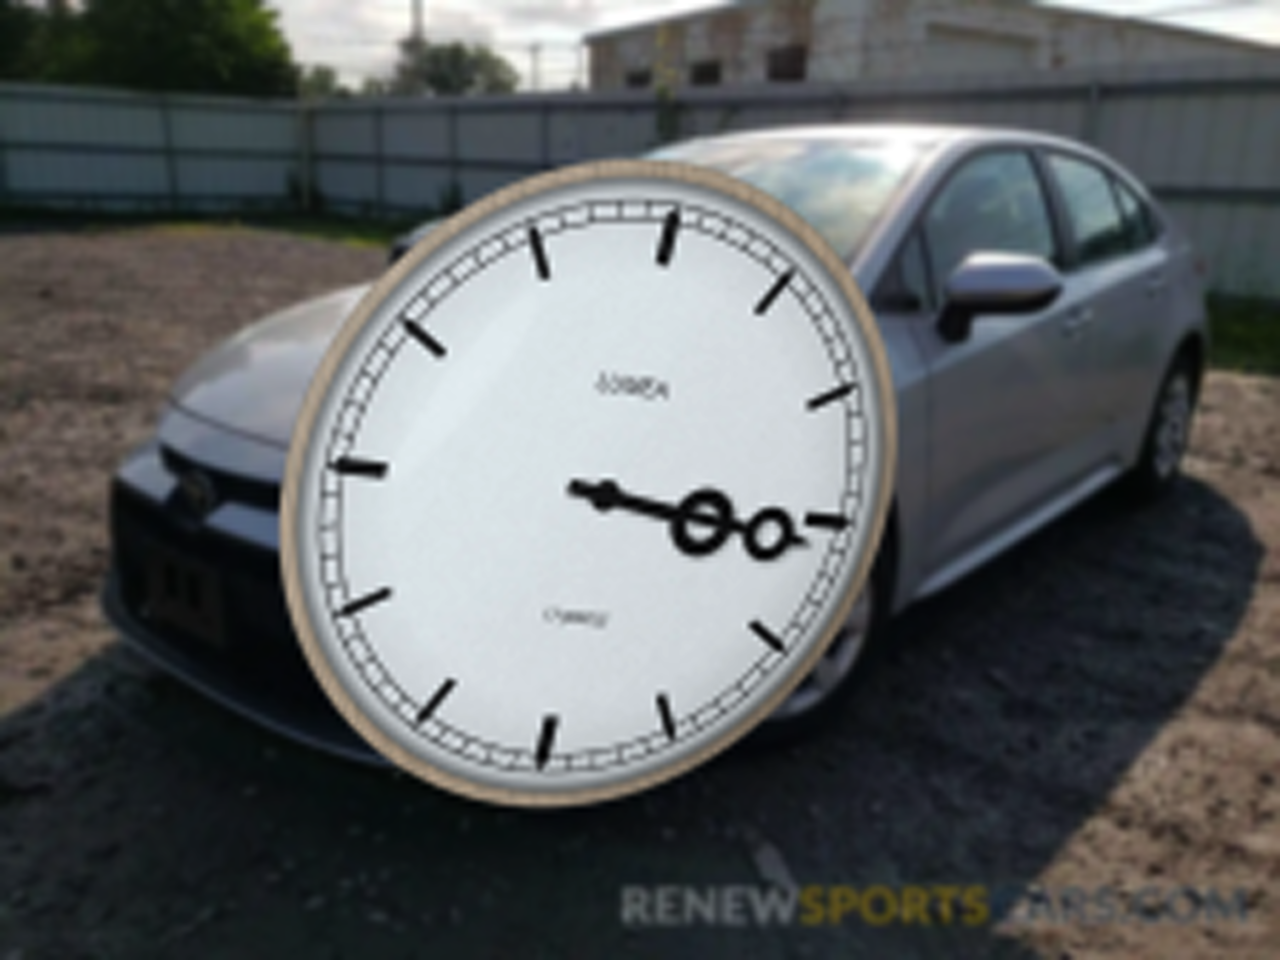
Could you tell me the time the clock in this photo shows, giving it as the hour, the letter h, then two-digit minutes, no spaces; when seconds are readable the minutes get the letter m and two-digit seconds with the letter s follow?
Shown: 3h16
